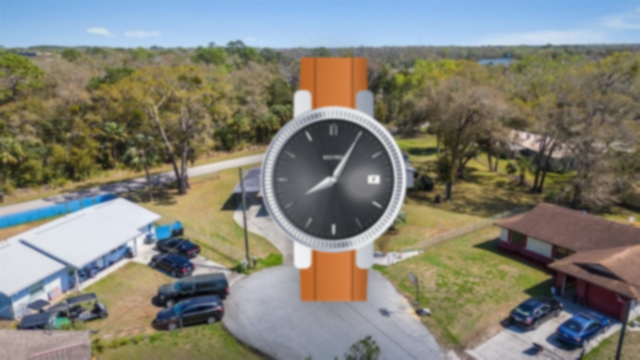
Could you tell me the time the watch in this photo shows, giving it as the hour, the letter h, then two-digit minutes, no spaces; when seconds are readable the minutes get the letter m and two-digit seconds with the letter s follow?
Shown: 8h05
